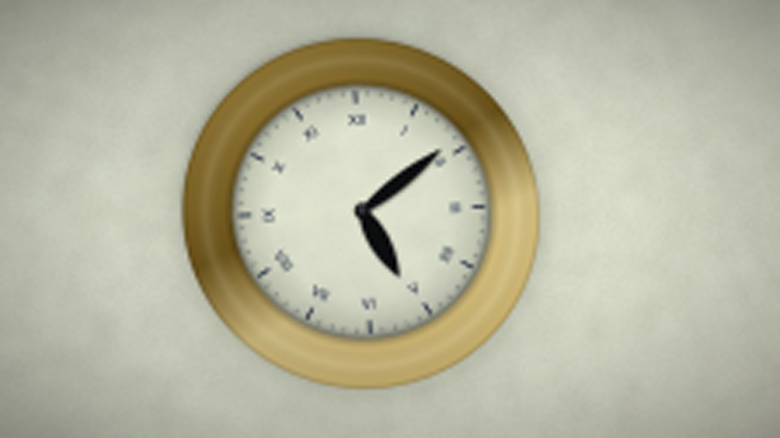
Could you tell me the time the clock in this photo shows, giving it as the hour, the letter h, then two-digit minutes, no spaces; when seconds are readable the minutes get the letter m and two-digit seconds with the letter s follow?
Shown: 5h09
